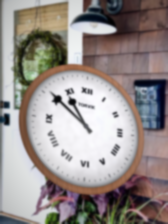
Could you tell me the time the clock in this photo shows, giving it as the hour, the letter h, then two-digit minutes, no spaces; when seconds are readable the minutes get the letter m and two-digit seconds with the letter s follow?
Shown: 10h51
